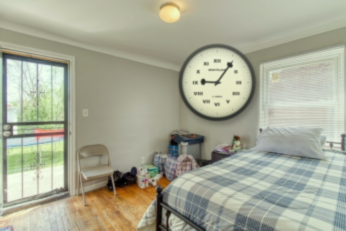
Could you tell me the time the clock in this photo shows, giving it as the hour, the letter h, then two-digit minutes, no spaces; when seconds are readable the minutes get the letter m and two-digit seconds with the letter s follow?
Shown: 9h06
